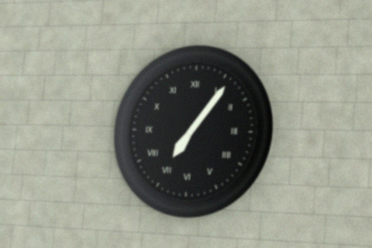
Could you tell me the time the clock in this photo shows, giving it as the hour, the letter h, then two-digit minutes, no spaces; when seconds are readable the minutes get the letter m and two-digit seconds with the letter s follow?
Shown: 7h06
